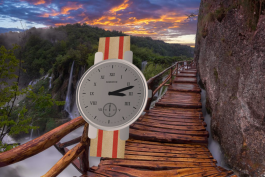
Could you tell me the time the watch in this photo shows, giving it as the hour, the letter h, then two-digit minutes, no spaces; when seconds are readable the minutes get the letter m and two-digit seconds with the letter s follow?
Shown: 3h12
